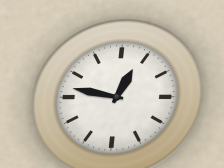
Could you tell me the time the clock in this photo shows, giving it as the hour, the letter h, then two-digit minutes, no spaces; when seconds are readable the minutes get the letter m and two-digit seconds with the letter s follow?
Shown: 12h47
